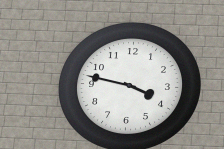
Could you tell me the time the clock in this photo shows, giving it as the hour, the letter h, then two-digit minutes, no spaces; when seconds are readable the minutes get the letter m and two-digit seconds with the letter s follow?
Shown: 3h47
